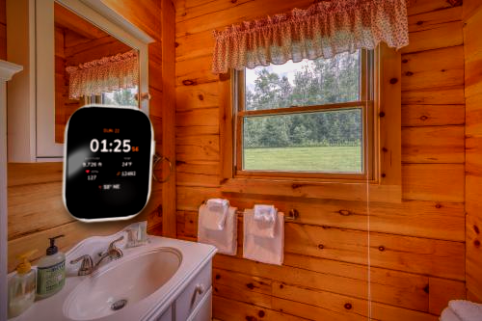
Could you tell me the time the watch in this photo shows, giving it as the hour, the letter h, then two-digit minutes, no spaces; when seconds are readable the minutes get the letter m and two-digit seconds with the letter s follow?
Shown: 1h25
